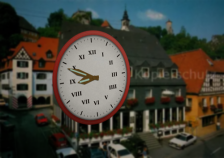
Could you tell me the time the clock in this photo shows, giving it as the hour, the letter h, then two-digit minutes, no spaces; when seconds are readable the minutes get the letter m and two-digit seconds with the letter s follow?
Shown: 8h49
